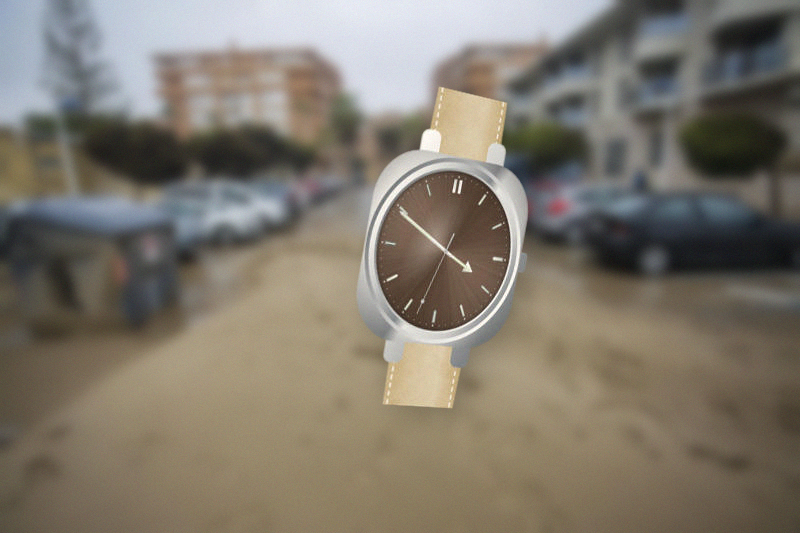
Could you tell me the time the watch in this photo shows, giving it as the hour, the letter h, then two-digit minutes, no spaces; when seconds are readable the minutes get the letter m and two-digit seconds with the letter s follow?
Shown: 3h49m33s
